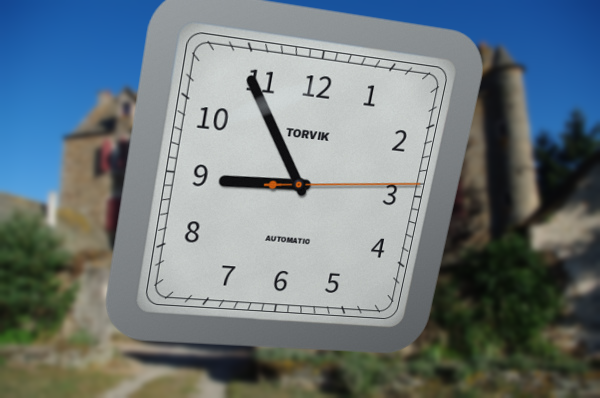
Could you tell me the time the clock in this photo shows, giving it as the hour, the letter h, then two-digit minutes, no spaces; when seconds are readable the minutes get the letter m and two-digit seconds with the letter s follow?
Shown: 8h54m14s
